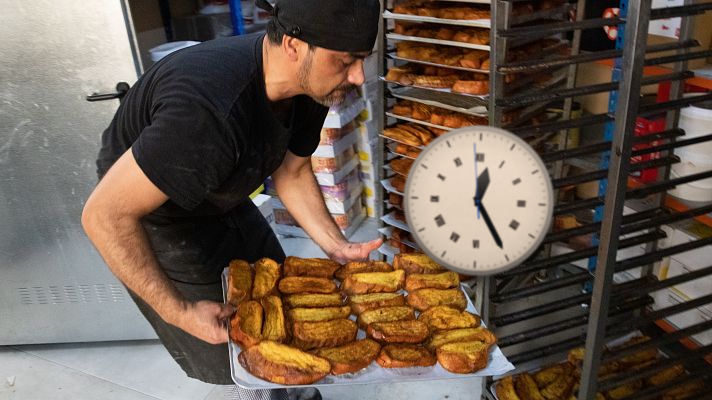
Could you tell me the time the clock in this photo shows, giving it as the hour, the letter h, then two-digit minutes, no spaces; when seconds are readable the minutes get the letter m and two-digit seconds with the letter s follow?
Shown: 12h24m59s
